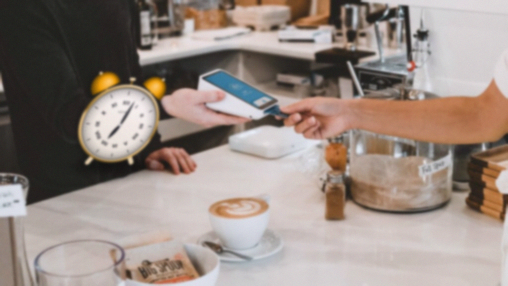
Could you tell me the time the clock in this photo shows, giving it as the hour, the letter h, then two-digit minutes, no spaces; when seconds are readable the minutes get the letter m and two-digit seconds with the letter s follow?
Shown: 7h03
